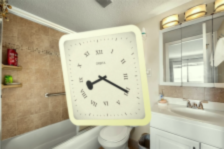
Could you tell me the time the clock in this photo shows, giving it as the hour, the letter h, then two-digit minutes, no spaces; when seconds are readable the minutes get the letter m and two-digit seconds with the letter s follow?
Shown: 8h20
